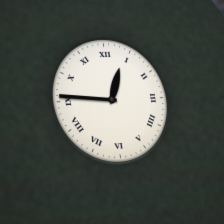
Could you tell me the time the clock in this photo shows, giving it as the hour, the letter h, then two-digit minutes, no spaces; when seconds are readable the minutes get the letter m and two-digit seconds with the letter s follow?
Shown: 12h46
